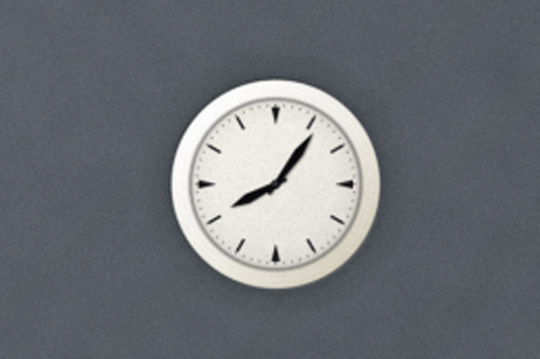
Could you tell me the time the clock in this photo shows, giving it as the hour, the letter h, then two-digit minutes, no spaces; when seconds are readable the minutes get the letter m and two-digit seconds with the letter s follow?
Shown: 8h06
